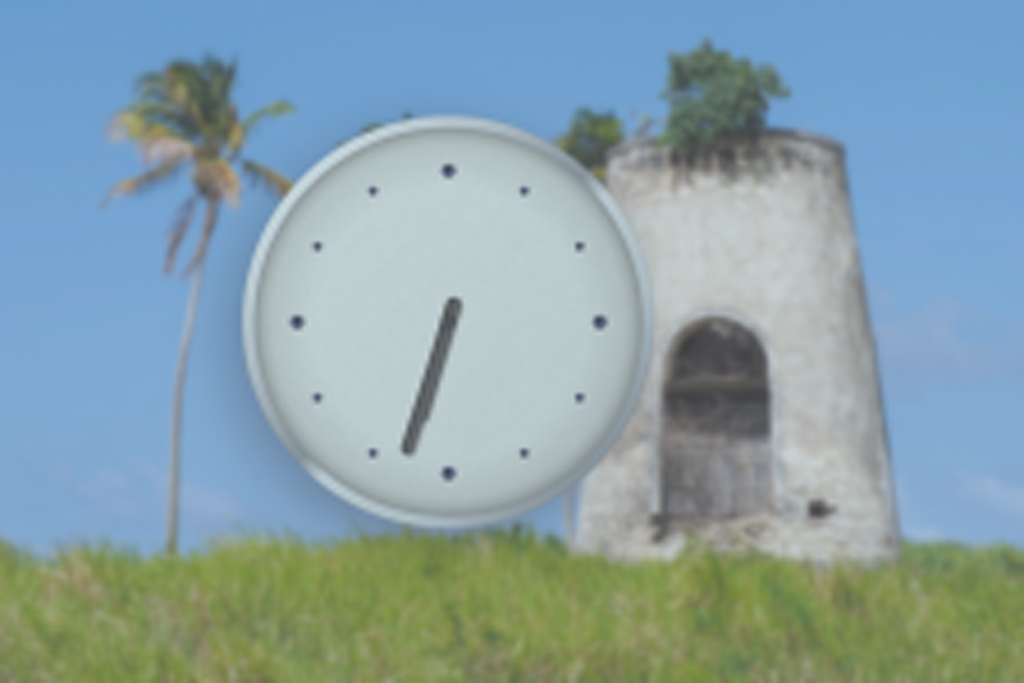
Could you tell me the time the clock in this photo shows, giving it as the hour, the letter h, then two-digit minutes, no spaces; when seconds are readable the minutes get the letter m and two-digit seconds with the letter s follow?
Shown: 6h33
